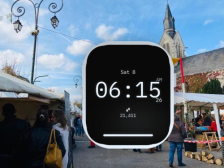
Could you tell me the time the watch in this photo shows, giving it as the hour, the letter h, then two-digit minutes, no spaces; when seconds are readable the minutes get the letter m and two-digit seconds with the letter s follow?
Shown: 6h15
